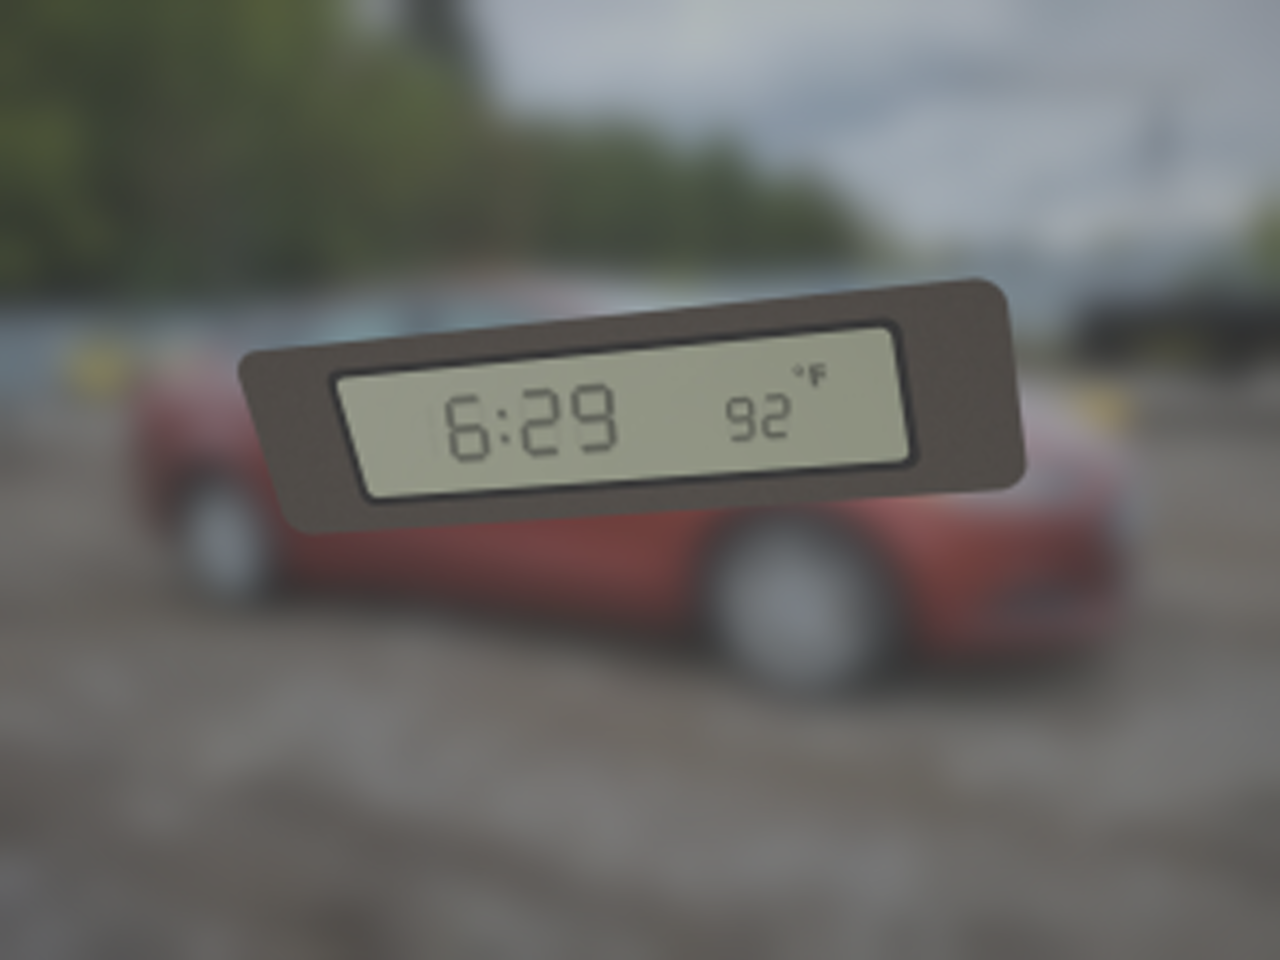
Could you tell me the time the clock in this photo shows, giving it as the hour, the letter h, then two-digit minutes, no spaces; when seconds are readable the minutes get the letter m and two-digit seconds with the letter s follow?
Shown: 6h29
